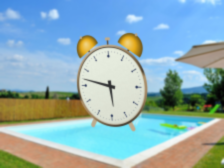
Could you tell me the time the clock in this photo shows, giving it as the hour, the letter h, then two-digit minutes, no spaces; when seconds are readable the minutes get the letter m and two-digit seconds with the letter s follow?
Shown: 5h47
